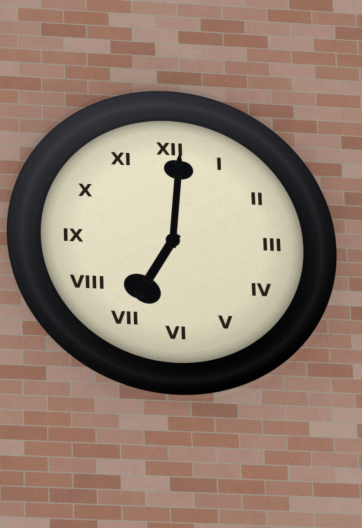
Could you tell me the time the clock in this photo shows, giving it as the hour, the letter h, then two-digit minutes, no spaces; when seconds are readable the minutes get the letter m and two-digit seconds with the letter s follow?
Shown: 7h01
